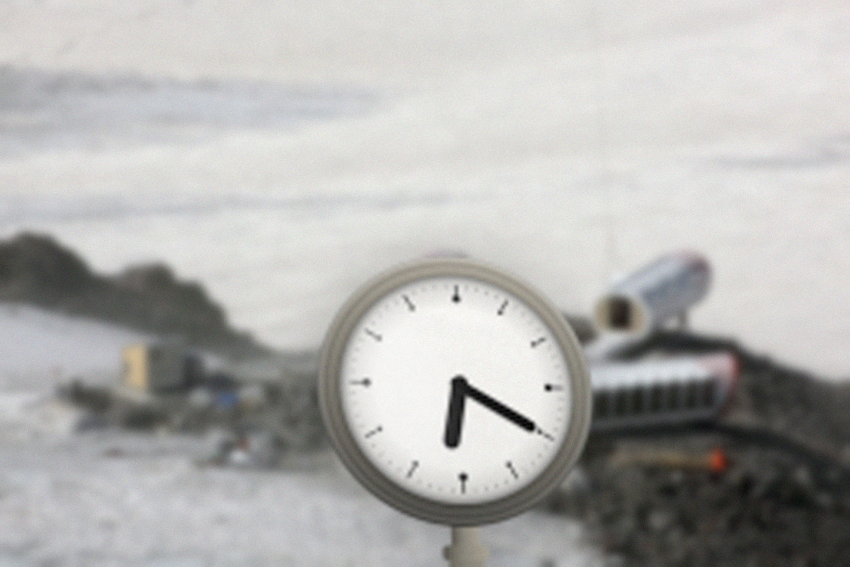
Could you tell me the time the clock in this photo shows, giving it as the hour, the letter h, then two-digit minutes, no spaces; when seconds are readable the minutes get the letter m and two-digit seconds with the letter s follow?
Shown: 6h20
